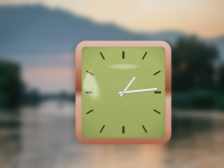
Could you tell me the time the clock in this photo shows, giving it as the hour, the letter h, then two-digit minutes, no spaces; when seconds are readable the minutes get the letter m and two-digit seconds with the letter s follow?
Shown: 1h14
